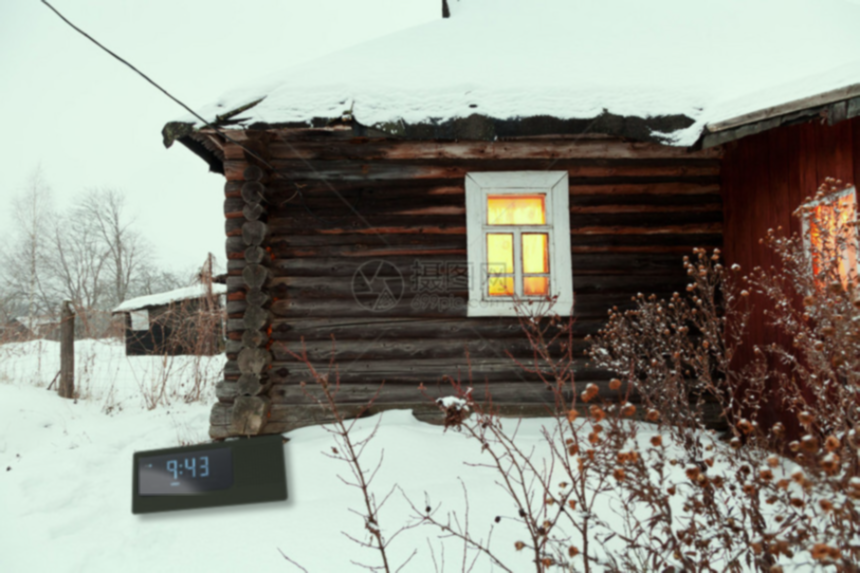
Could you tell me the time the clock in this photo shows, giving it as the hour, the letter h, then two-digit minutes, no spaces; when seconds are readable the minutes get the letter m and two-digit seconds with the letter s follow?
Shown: 9h43
